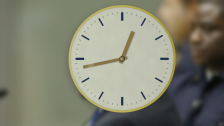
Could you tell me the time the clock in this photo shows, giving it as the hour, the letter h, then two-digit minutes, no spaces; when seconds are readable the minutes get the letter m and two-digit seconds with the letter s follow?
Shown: 12h43
